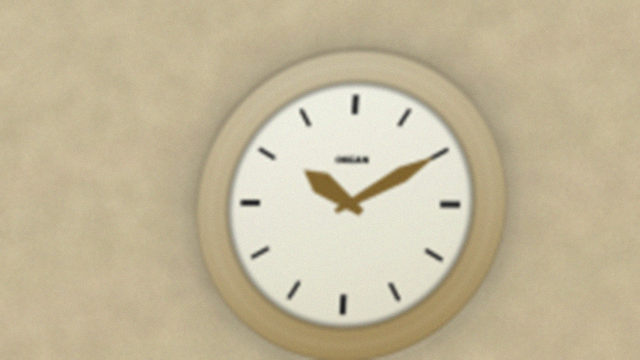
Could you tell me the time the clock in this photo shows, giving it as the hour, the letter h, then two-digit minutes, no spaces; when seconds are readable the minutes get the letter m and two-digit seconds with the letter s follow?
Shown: 10h10
